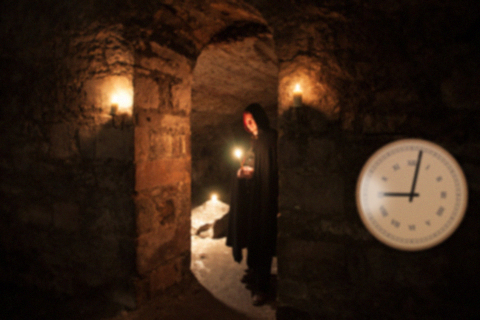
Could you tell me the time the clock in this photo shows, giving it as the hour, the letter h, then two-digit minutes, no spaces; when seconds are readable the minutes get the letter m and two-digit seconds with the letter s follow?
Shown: 9h02
